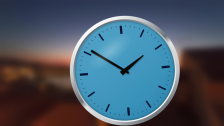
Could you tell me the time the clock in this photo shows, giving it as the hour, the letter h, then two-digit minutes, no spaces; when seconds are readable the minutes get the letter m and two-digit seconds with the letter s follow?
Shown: 1h51
